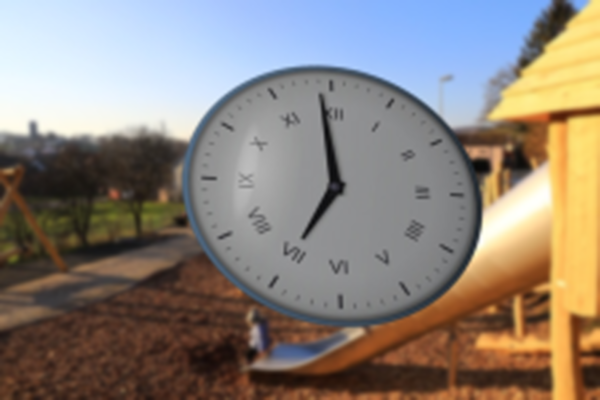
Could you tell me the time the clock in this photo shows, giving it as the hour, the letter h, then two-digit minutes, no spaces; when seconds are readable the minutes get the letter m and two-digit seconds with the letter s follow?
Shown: 6h59
